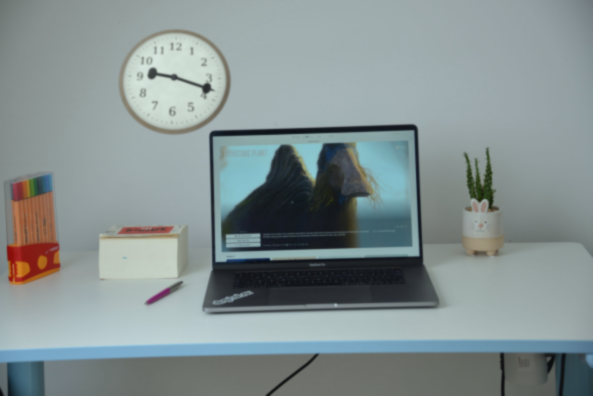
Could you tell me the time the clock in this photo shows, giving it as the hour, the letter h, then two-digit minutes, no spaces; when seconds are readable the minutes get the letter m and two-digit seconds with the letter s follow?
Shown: 9h18
